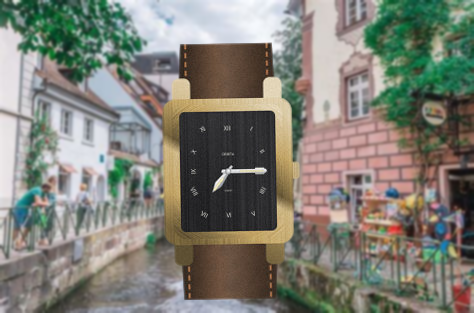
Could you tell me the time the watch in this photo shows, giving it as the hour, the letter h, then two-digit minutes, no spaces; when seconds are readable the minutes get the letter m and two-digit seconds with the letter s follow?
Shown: 7h15
